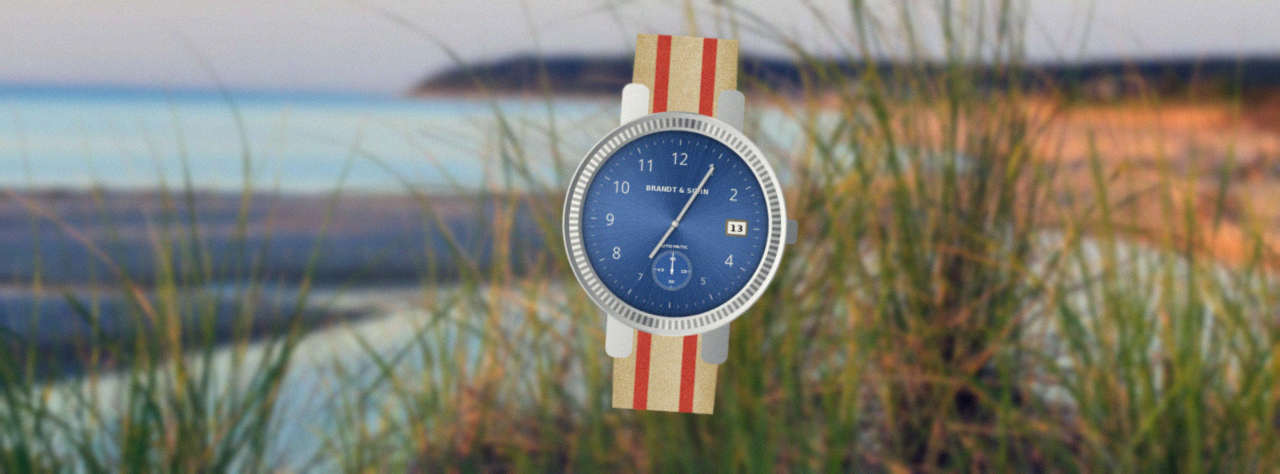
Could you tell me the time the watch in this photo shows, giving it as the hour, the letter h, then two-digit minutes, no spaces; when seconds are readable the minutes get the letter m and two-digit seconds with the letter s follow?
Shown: 7h05
